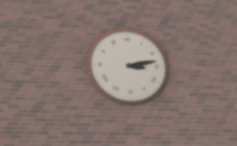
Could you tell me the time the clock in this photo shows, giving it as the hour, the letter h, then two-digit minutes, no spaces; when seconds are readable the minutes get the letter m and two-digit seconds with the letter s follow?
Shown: 3h13
